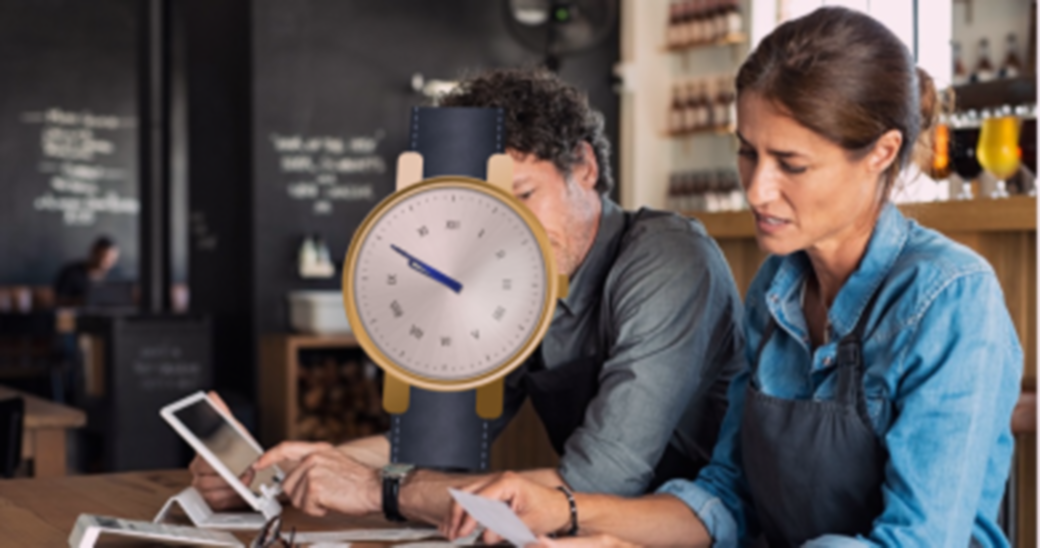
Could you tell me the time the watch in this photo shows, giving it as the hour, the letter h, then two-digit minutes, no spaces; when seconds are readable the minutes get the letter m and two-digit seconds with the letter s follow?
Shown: 9h50
